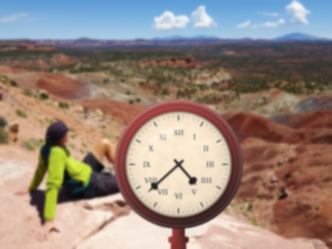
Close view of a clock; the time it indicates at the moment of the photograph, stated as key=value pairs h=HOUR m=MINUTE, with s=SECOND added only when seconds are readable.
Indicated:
h=4 m=38
